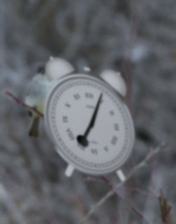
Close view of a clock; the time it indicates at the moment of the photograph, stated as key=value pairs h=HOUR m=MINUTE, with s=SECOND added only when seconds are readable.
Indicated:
h=7 m=4
